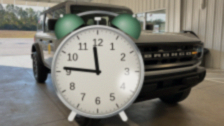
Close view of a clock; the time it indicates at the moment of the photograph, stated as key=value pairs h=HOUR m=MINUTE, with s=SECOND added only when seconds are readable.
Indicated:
h=11 m=46
